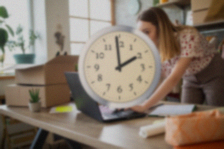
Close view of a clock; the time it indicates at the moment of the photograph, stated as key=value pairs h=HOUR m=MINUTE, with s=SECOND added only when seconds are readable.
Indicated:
h=1 m=59
